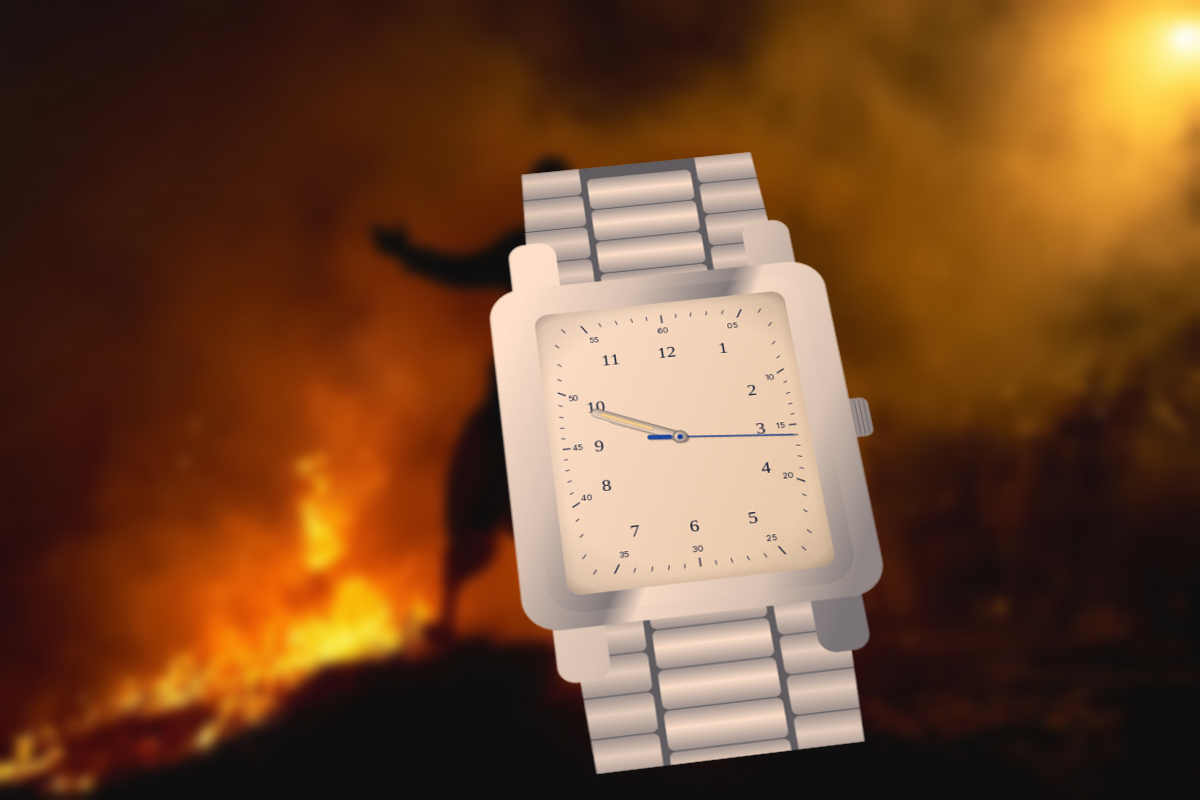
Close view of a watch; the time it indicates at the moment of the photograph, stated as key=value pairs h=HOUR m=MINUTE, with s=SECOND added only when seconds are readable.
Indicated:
h=9 m=49 s=16
